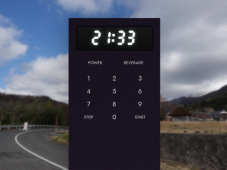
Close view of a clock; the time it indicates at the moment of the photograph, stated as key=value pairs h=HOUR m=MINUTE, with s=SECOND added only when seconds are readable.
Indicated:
h=21 m=33
